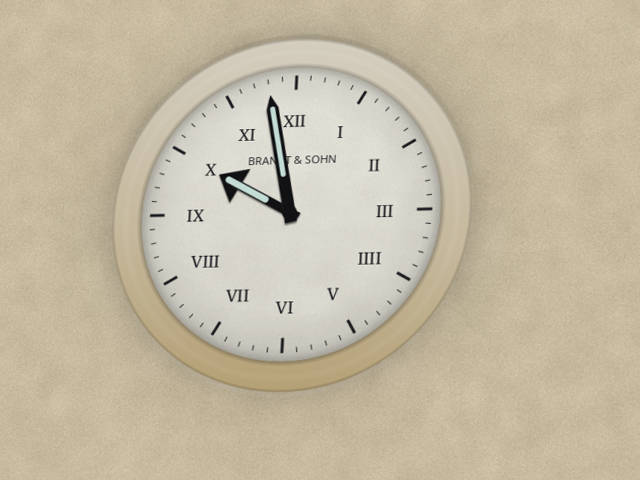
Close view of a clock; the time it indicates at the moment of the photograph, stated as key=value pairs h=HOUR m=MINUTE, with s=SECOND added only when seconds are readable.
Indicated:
h=9 m=58
